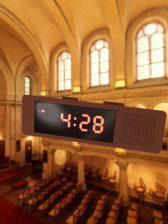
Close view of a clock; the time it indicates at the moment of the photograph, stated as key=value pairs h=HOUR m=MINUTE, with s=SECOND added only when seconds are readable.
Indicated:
h=4 m=28
